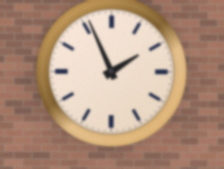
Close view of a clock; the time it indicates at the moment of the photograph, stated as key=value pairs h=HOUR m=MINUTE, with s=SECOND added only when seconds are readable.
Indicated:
h=1 m=56
